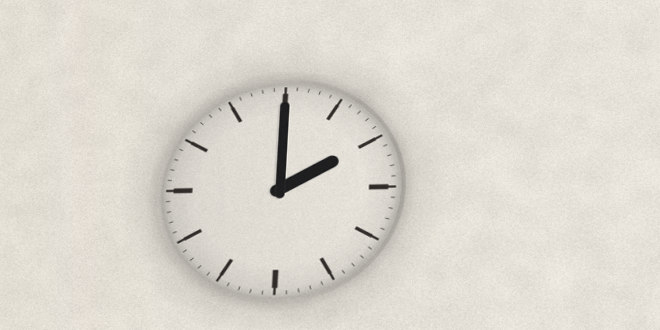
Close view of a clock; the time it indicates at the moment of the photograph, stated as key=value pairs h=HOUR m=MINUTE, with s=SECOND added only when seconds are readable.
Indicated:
h=2 m=0
